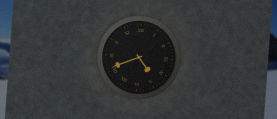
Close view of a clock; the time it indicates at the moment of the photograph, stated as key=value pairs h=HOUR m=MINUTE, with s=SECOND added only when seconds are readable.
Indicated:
h=4 m=41
